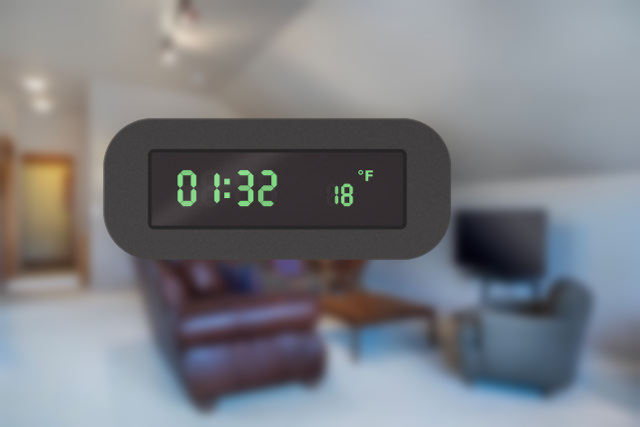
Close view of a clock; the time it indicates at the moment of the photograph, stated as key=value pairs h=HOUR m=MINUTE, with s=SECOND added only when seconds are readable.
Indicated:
h=1 m=32
